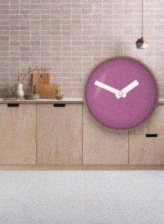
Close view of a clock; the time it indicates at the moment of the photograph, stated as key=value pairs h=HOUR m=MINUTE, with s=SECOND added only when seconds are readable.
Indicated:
h=1 m=49
